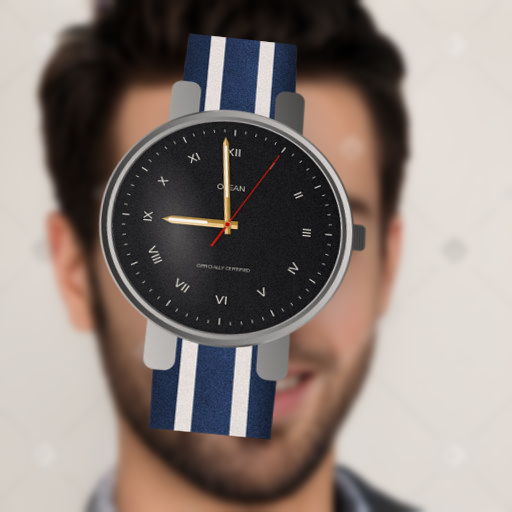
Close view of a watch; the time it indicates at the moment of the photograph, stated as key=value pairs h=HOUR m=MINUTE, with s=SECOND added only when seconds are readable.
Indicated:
h=8 m=59 s=5
